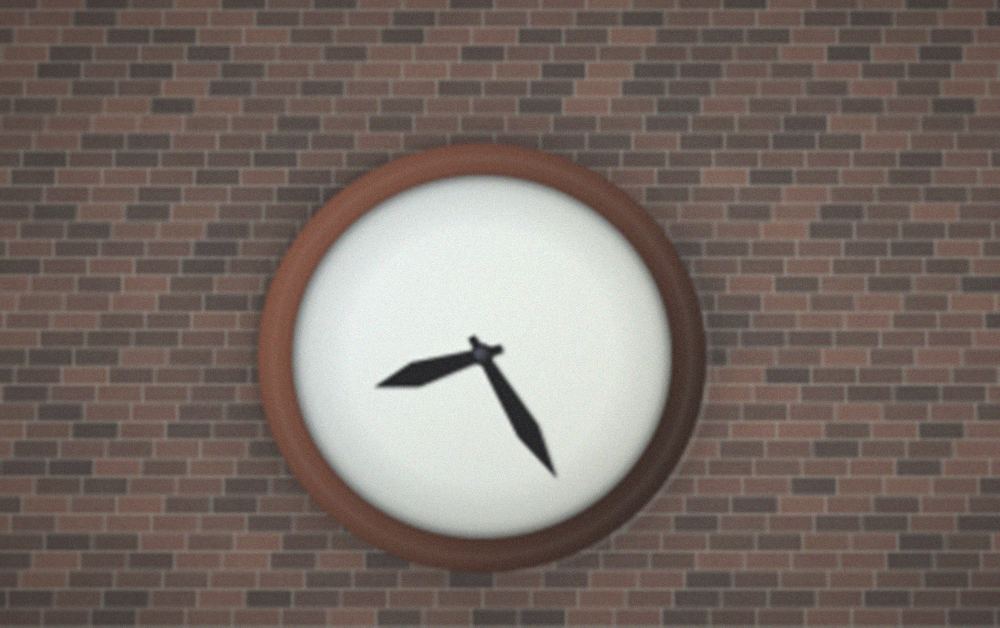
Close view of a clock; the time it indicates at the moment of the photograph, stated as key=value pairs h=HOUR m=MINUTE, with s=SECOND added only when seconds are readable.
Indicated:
h=8 m=25
